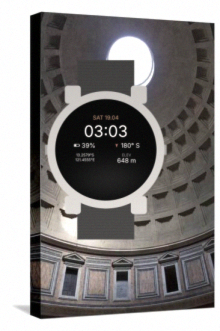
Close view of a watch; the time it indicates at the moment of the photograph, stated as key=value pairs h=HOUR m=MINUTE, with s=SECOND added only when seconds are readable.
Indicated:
h=3 m=3
